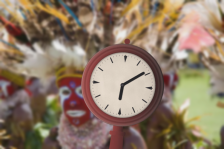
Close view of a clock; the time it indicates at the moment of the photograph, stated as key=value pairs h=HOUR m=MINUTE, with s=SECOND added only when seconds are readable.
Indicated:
h=6 m=9
